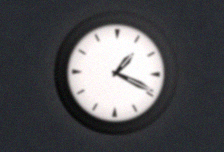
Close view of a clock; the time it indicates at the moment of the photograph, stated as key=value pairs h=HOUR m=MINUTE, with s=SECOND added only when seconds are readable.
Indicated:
h=1 m=19
